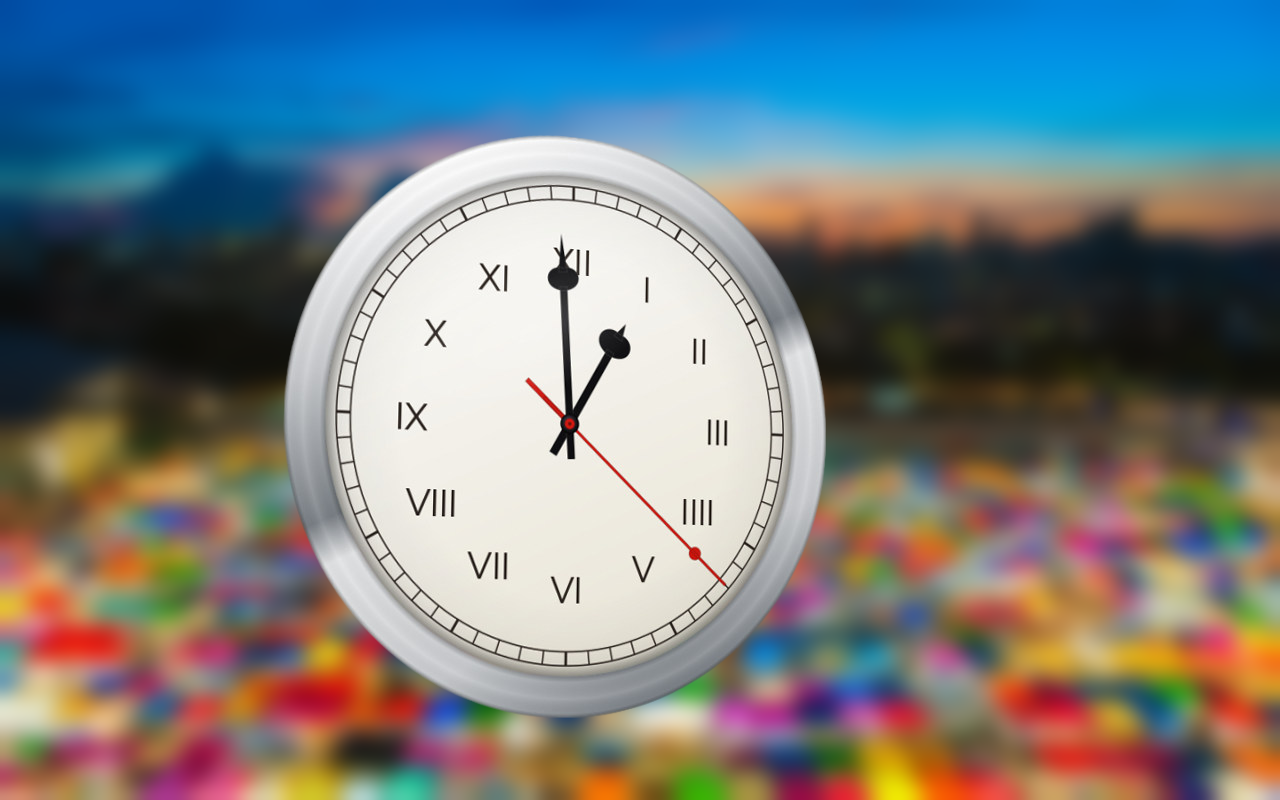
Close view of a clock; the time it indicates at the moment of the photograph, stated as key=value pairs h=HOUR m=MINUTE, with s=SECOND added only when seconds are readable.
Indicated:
h=12 m=59 s=22
